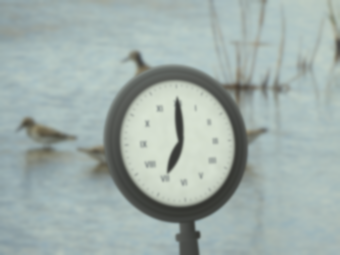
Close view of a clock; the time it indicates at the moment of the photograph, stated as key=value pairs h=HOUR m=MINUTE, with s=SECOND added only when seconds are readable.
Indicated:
h=7 m=0
